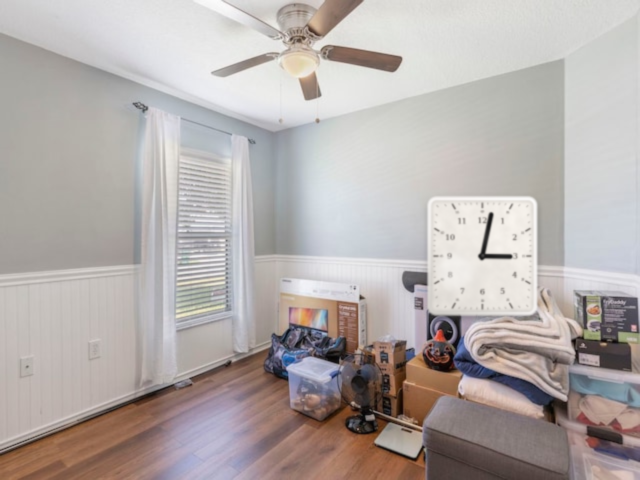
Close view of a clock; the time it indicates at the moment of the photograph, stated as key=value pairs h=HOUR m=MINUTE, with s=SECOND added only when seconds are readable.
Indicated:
h=3 m=2
